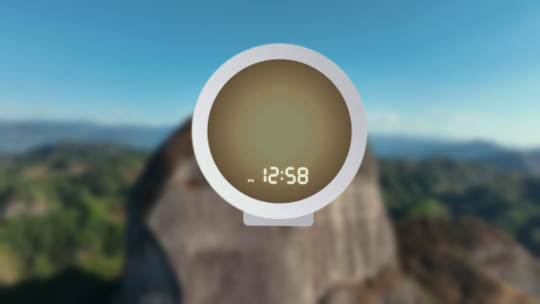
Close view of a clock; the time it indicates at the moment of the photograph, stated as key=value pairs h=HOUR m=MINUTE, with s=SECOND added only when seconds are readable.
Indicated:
h=12 m=58
